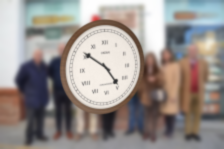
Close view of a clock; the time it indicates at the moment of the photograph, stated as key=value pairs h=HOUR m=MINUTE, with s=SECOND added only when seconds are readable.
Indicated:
h=4 m=51
